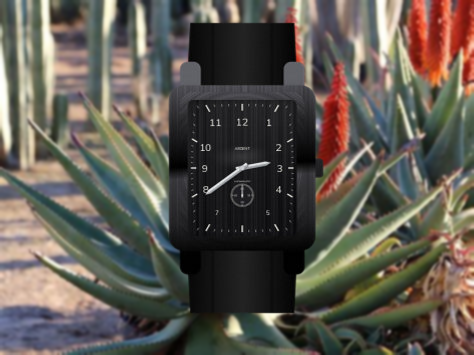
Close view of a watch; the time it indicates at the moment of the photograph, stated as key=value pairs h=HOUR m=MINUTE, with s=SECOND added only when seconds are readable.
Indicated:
h=2 m=39
